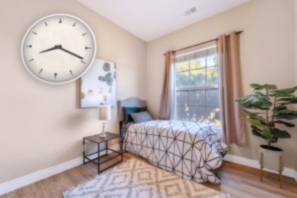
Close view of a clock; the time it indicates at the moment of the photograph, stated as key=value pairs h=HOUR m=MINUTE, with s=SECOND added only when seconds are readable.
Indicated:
h=8 m=19
